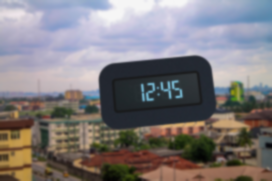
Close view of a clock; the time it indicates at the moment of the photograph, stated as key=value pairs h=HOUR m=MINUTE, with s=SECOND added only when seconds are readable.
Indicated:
h=12 m=45
